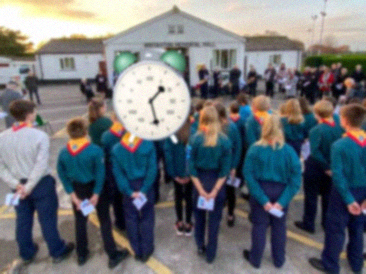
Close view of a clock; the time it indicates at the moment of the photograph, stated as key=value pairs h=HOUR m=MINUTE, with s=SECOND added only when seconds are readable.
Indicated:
h=1 m=28
